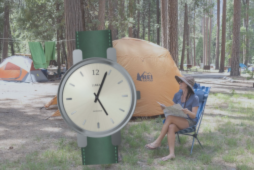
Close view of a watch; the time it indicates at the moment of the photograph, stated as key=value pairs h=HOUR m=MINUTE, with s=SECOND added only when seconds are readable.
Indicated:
h=5 m=4
